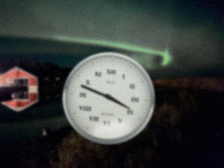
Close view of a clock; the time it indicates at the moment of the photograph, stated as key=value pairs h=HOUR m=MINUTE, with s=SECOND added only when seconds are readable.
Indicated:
h=3 m=48
